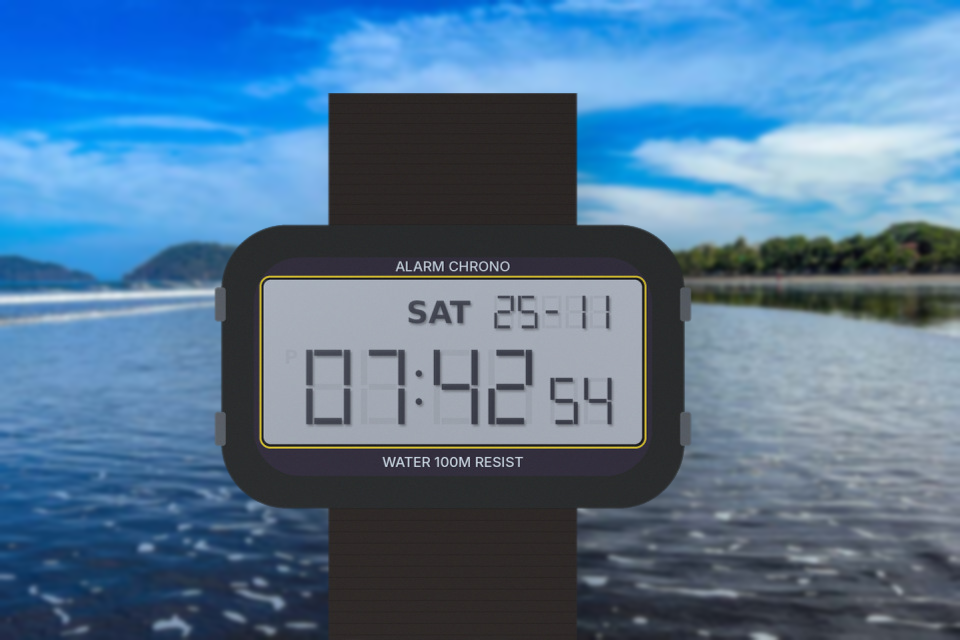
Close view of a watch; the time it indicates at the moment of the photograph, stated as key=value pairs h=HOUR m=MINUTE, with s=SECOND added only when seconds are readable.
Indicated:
h=7 m=42 s=54
